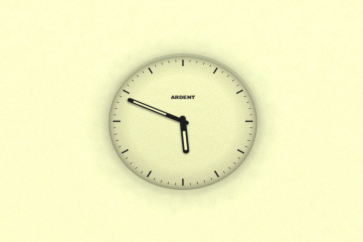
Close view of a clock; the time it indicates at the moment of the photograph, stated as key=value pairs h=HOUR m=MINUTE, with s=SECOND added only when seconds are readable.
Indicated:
h=5 m=49
